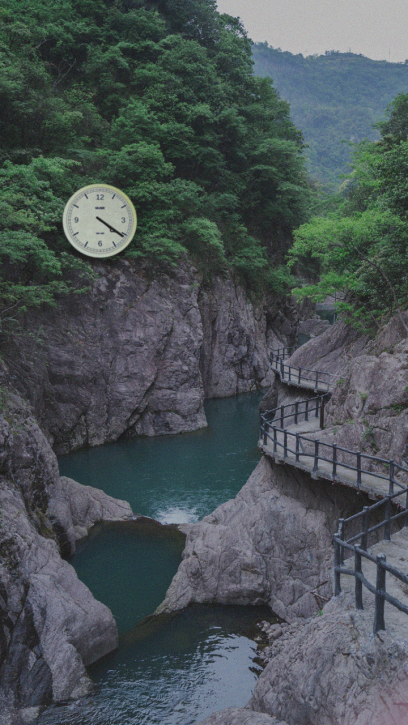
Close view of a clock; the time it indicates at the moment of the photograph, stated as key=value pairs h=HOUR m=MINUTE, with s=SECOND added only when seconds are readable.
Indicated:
h=4 m=21
